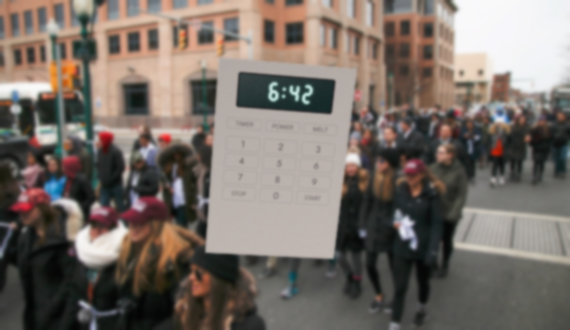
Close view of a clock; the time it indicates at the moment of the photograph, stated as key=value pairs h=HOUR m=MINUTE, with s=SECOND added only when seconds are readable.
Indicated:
h=6 m=42
